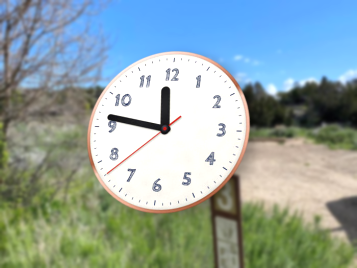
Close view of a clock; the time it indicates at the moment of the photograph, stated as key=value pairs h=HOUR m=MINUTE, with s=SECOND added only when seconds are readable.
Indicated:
h=11 m=46 s=38
